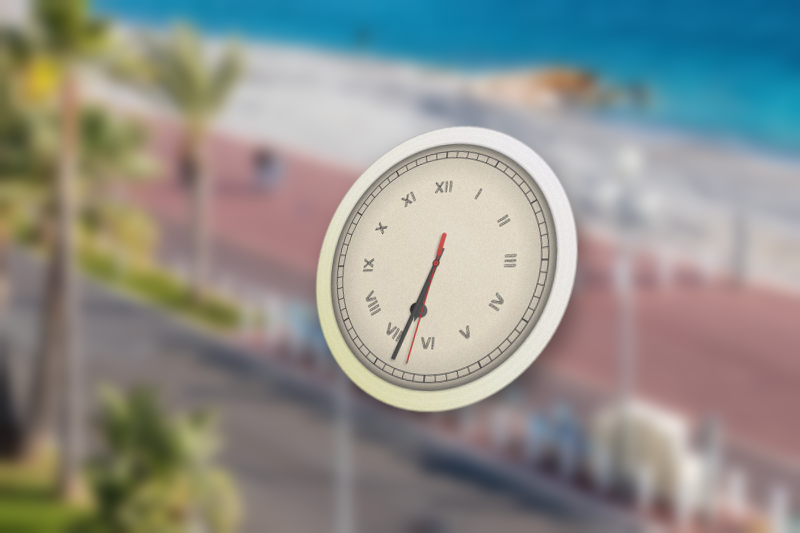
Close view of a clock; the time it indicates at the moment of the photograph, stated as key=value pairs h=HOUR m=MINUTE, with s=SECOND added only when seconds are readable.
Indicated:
h=6 m=33 s=32
